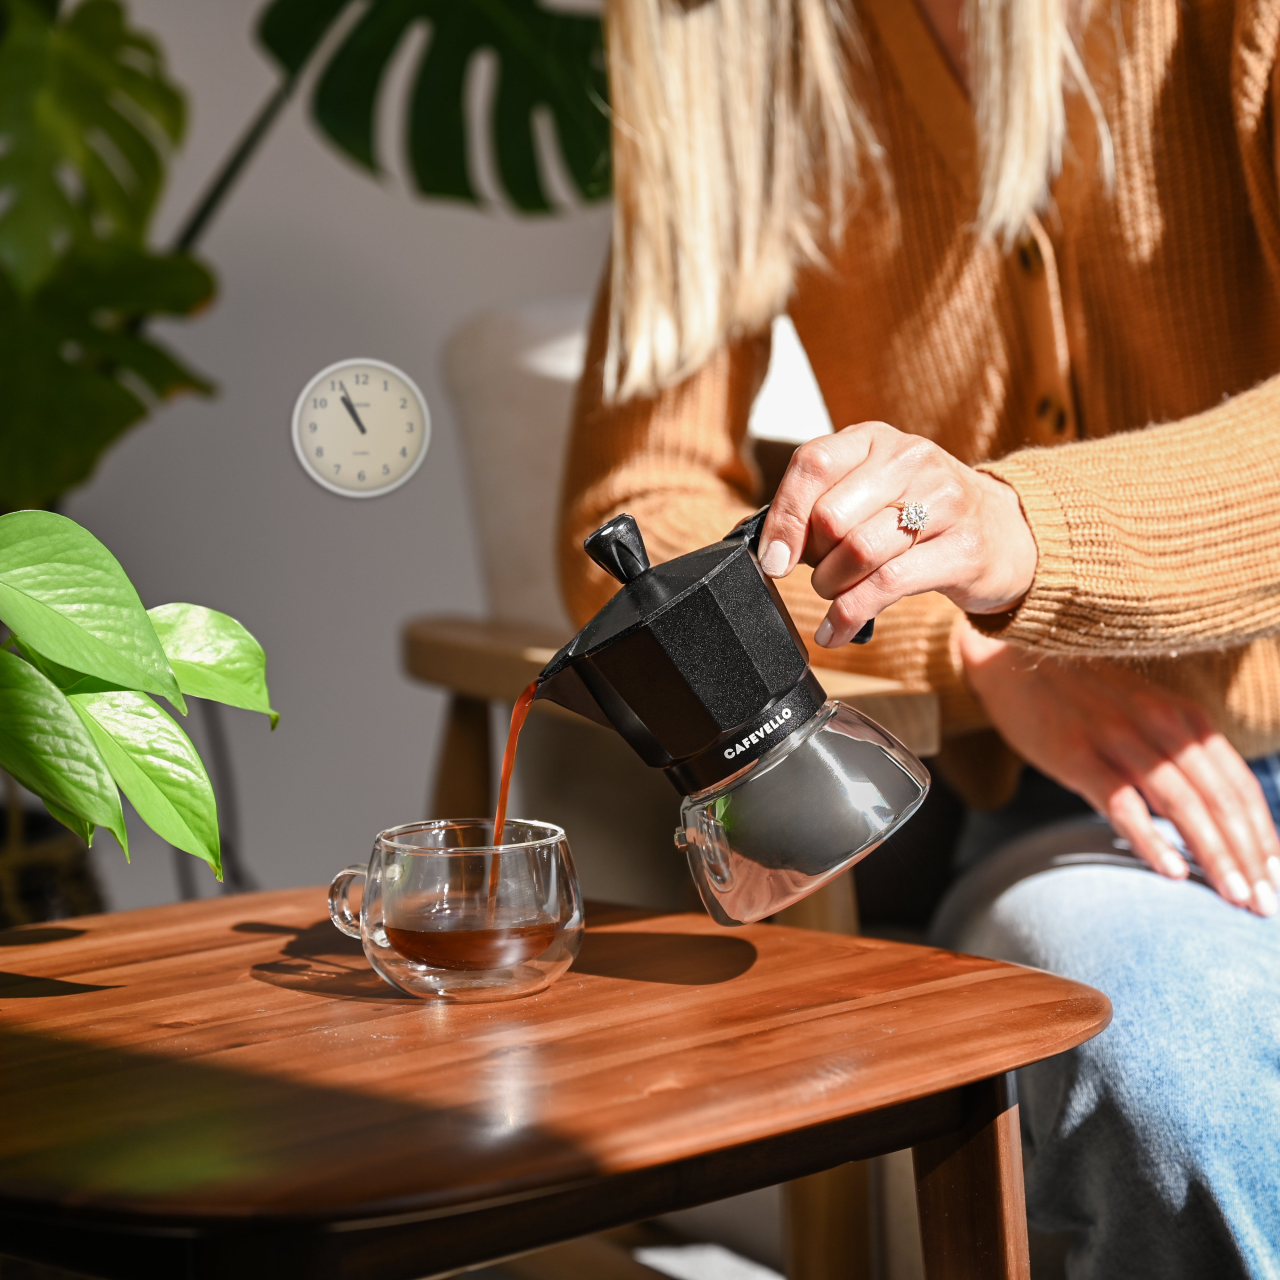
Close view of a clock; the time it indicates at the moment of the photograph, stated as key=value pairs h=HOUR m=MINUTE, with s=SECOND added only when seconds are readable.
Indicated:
h=10 m=56
